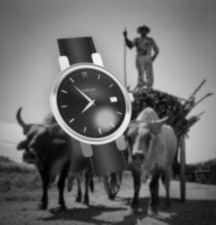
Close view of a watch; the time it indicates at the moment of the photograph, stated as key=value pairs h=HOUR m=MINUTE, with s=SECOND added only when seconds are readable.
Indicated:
h=7 m=54
